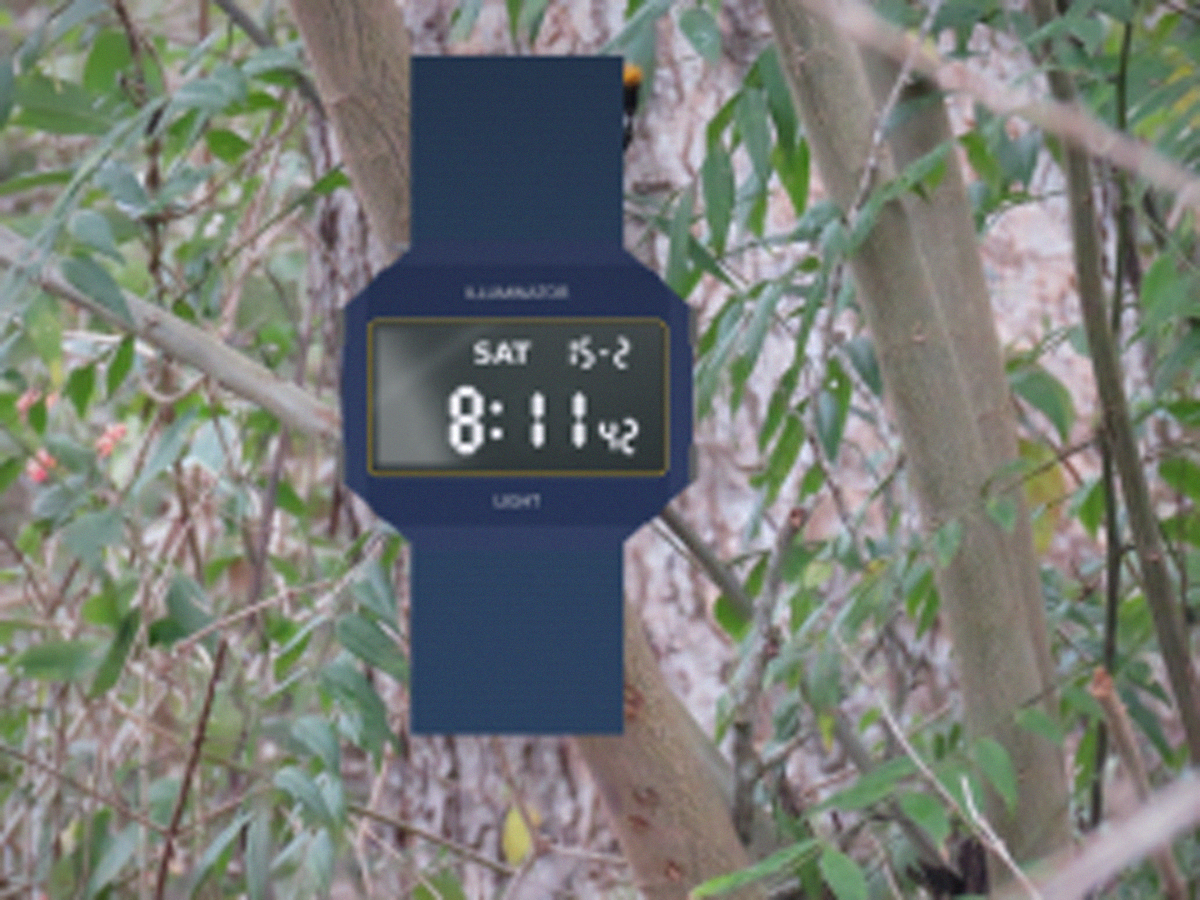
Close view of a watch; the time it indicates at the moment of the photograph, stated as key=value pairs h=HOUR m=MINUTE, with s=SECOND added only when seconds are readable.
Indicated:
h=8 m=11 s=42
